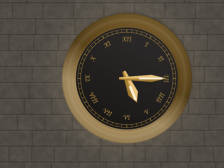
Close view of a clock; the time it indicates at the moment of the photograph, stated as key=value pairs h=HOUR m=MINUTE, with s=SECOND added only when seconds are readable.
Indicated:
h=5 m=15
